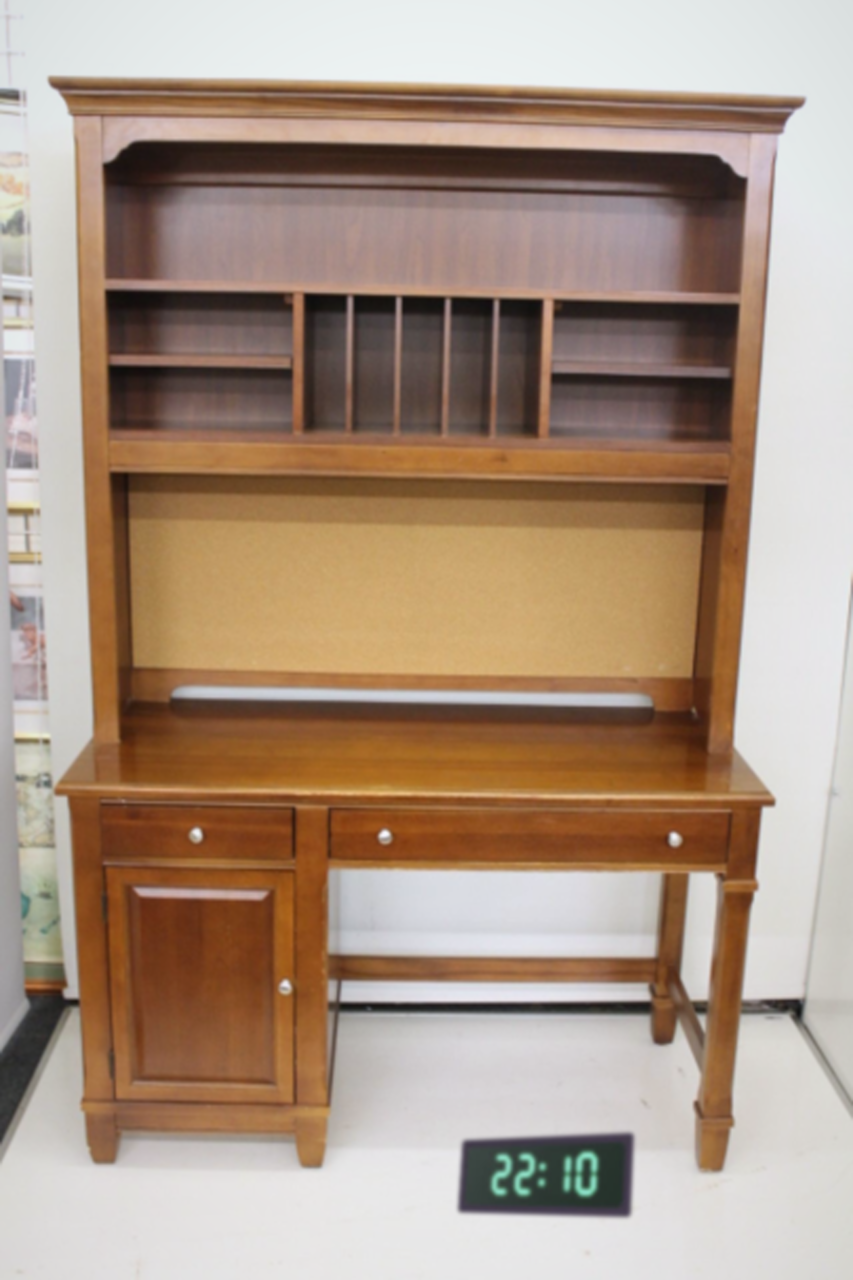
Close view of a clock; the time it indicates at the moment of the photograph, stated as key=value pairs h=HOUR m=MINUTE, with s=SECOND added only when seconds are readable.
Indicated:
h=22 m=10
